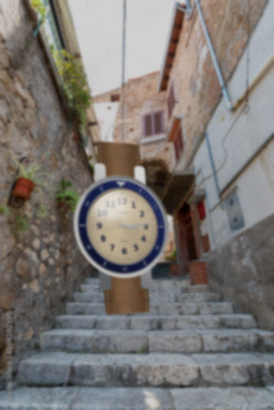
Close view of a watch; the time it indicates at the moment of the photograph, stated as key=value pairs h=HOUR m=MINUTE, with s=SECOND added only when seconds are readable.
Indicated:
h=3 m=14
